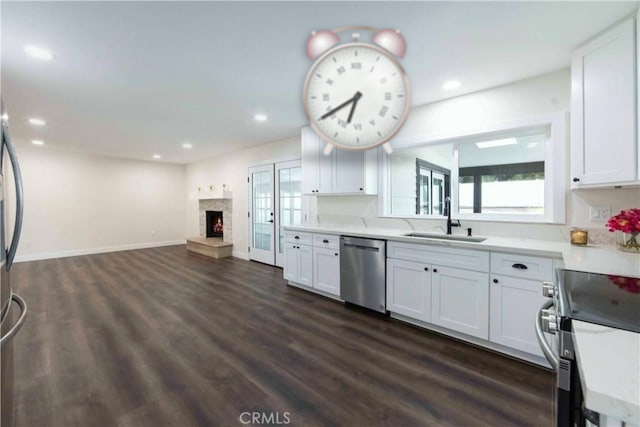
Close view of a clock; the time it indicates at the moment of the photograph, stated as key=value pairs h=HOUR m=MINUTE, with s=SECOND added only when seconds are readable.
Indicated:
h=6 m=40
